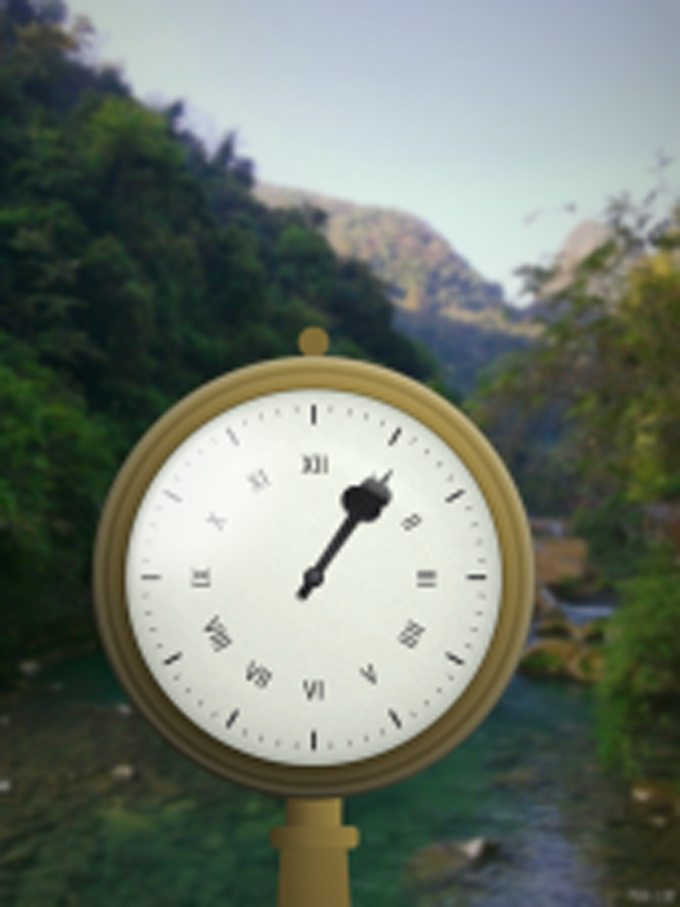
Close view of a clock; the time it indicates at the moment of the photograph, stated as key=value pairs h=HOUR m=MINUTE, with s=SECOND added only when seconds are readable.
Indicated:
h=1 m=6
